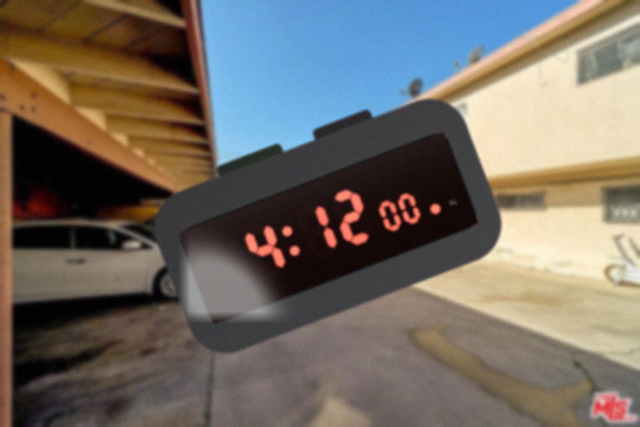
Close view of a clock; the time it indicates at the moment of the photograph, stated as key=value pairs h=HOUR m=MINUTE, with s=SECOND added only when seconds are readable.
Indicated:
h=4 m=12 s=0
